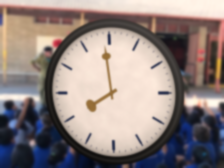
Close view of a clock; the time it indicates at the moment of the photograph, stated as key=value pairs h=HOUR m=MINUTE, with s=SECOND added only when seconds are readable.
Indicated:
h=7 m=59
